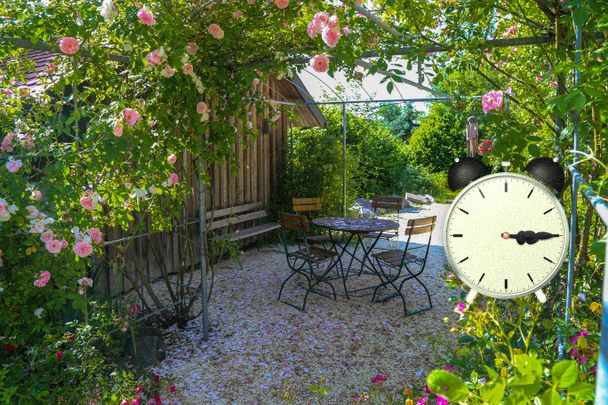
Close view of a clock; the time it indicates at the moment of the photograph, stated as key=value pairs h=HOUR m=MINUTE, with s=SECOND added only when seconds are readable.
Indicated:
h=3 m=15
